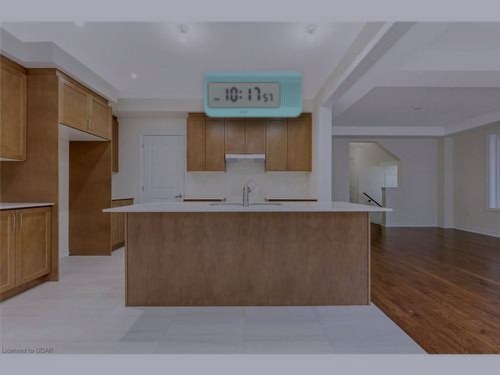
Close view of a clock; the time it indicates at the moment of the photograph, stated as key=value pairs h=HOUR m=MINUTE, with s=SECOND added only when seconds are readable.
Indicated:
h=10 m=17
